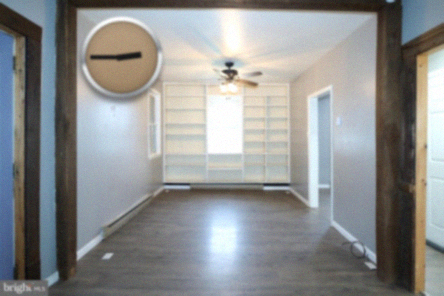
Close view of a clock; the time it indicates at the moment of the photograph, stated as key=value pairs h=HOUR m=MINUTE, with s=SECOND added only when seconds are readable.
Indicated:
h=2 m=45
